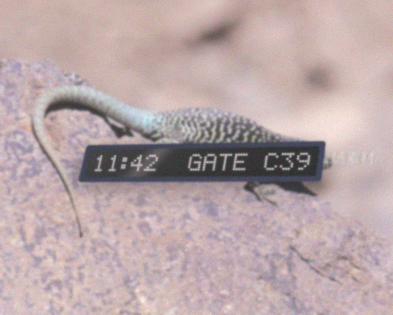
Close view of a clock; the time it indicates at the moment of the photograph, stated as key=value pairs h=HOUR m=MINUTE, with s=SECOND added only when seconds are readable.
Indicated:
h=11 m=42
